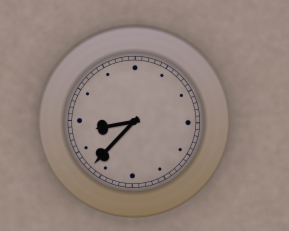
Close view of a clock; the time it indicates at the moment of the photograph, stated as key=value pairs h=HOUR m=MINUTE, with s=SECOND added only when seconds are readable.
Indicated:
h=8 m=37
